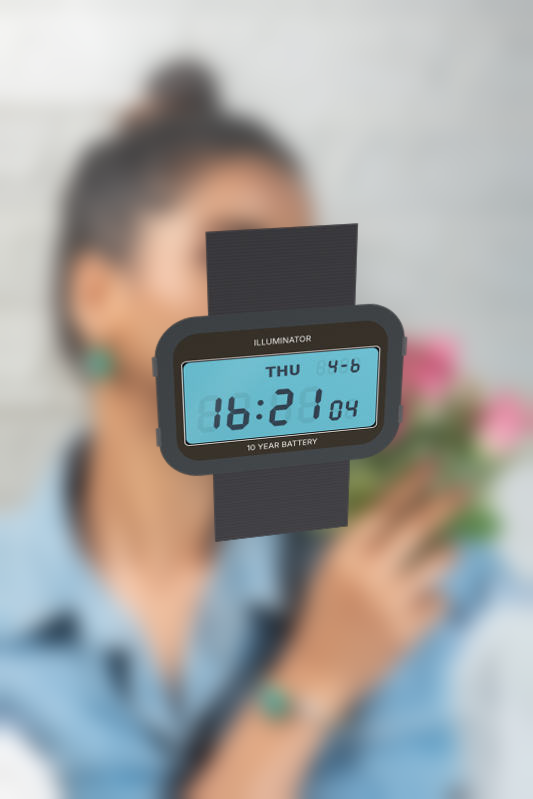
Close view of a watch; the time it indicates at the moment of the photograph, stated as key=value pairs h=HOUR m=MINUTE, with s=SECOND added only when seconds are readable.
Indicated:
h=16 m=21 s=4
